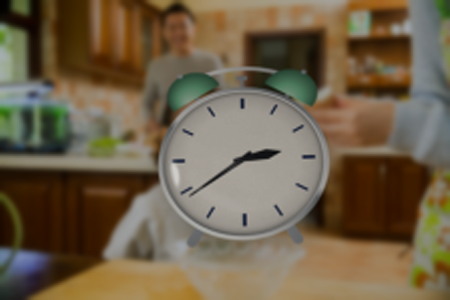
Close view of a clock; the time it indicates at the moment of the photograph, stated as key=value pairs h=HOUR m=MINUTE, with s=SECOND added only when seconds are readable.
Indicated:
h=2 m=39
